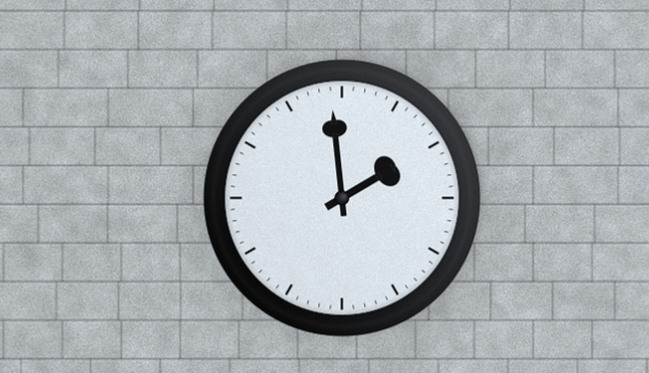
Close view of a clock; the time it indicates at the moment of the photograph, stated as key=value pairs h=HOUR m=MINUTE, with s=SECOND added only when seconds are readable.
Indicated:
h=1 m=59
